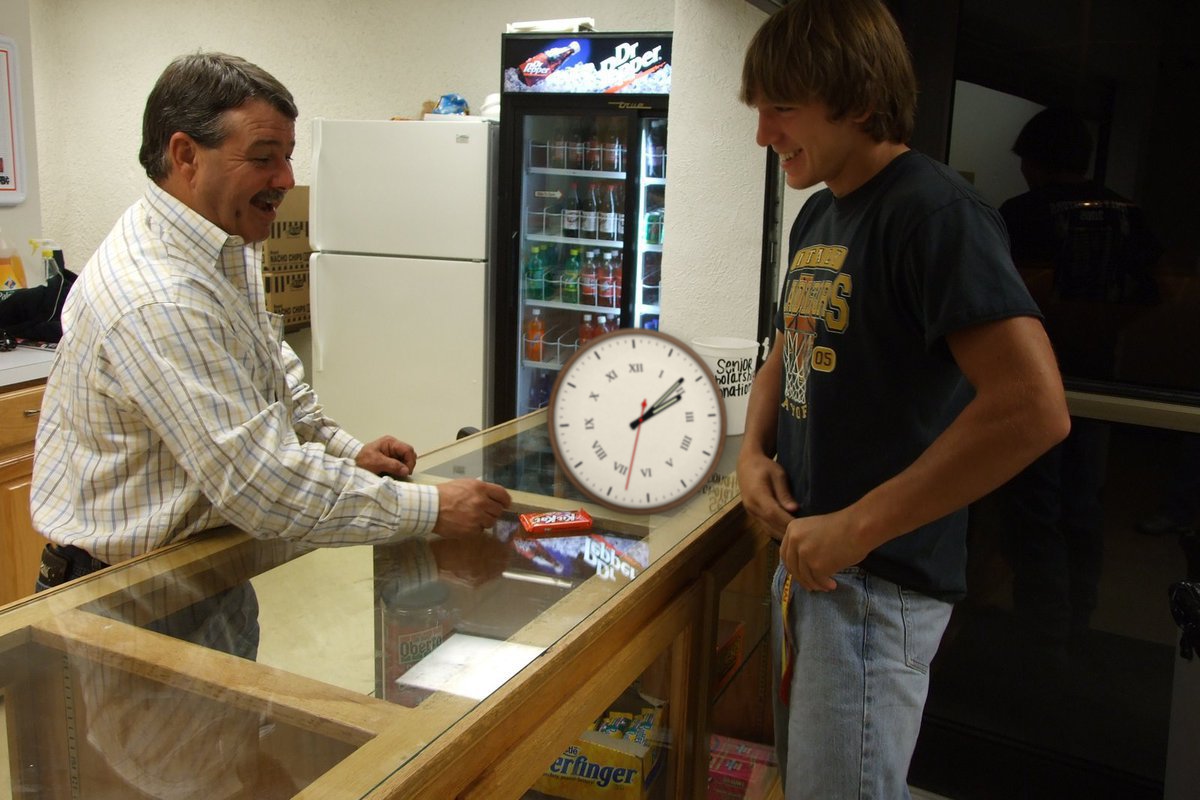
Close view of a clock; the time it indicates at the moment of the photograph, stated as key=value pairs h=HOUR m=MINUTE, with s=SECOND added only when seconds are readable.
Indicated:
h=2 m=8 s=33
